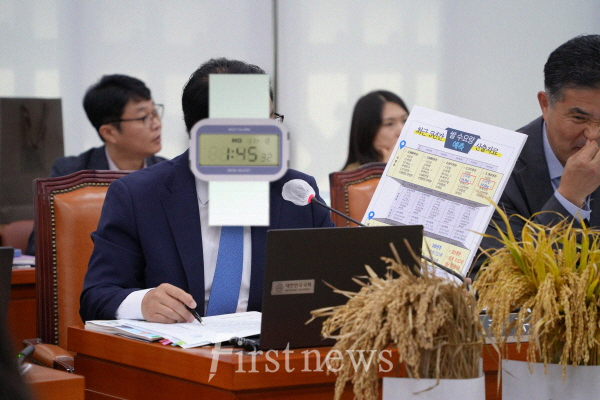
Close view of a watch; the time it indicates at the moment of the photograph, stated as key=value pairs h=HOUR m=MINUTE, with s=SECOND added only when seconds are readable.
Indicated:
h=1 m=45
